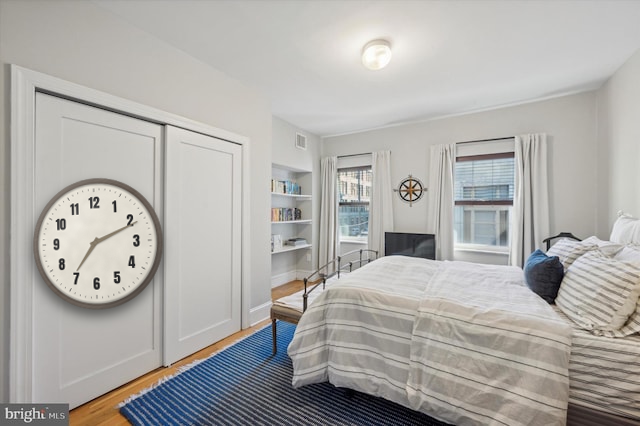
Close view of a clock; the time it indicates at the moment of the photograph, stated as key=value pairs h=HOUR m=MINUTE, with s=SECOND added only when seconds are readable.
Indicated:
h=7 m=11
